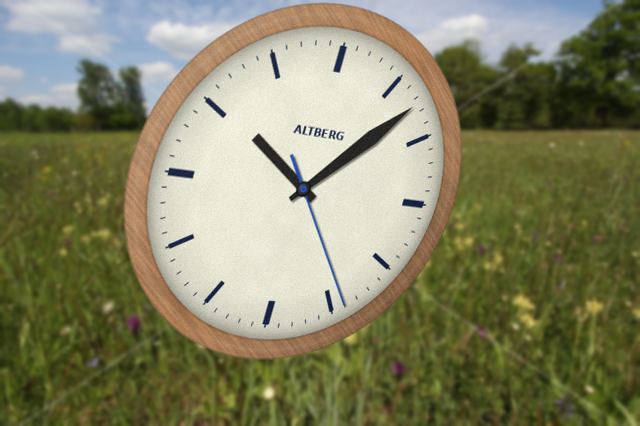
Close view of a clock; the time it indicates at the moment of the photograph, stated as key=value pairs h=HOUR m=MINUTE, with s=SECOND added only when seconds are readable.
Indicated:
h=10 m=7 s=24
